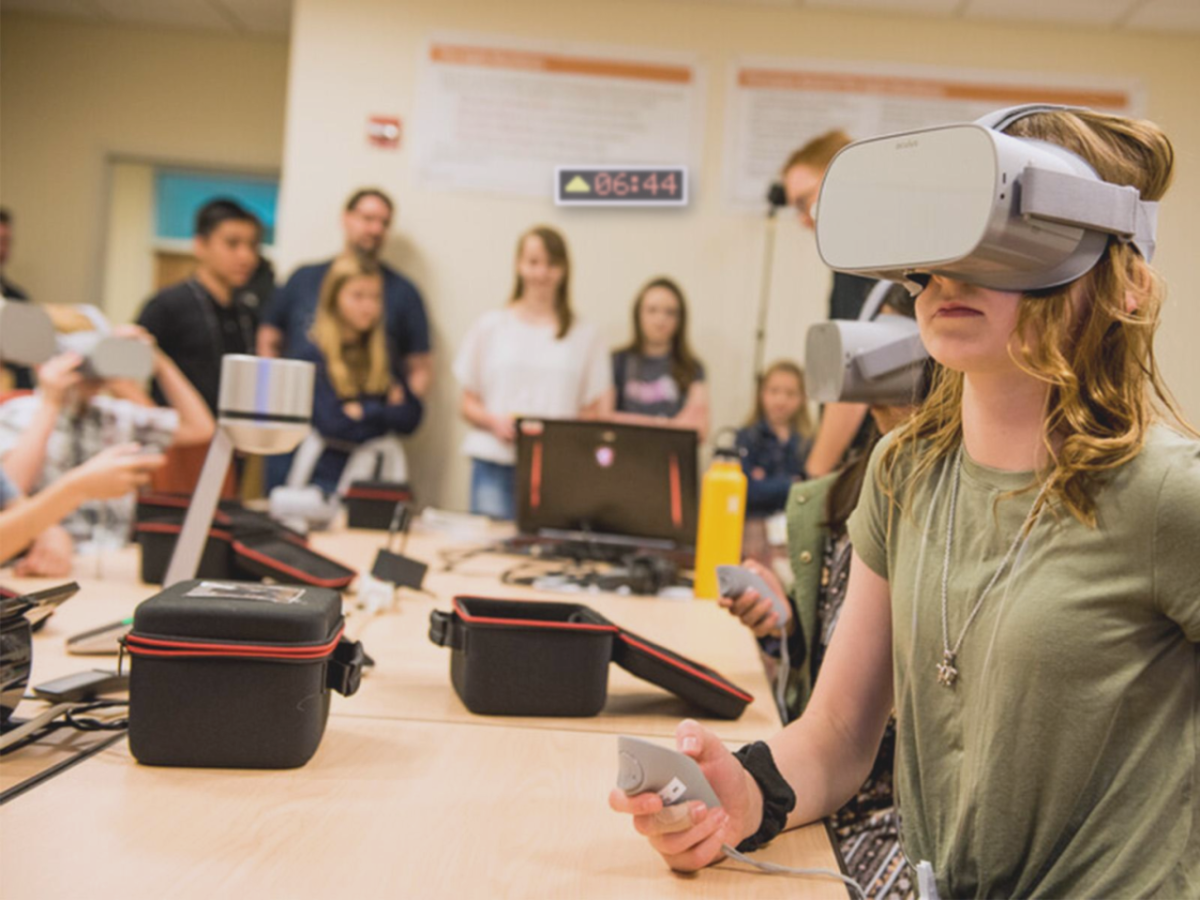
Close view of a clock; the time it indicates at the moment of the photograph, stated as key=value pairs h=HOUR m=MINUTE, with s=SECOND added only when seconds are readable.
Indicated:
h=6 m=44
